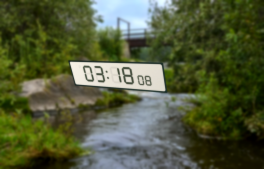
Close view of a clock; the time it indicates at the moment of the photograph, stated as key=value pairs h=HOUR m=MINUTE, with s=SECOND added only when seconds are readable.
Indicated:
h=3 m=18 s=8
